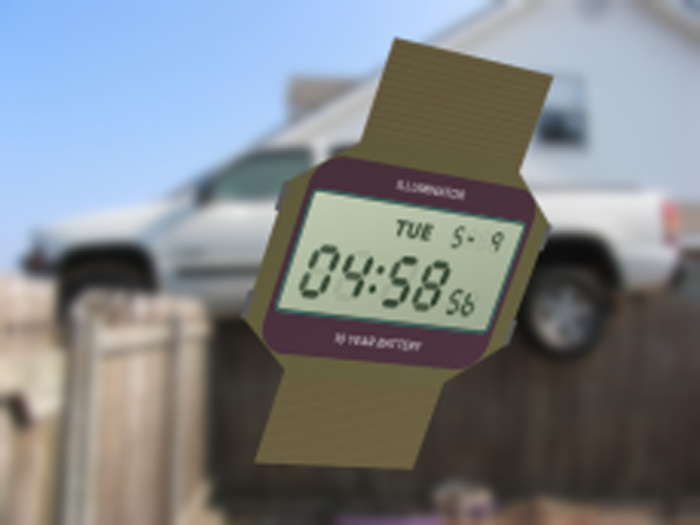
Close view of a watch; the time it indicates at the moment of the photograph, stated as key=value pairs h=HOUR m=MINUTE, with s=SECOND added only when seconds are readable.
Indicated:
h=4 m=58 s=56
